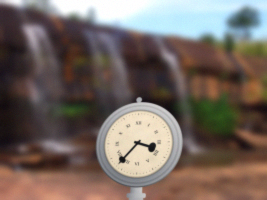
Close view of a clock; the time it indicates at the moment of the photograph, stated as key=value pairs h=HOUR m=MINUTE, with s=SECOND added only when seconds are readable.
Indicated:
h=3 m=37
